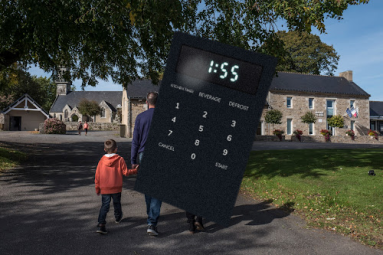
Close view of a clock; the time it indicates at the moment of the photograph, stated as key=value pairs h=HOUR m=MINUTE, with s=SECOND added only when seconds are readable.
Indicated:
h=1 m=55
